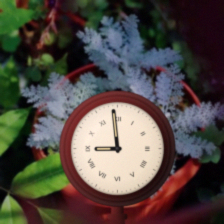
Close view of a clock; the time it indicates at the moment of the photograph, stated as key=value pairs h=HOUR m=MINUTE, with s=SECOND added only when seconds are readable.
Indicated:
h=8 m=59
